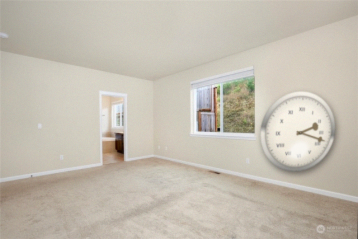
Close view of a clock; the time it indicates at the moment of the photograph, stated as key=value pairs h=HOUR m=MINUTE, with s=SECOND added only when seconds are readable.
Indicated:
h=2 m=18
